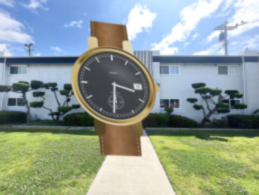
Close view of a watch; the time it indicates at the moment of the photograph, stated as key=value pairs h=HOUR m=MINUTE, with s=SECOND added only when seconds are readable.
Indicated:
h=3 m=31
